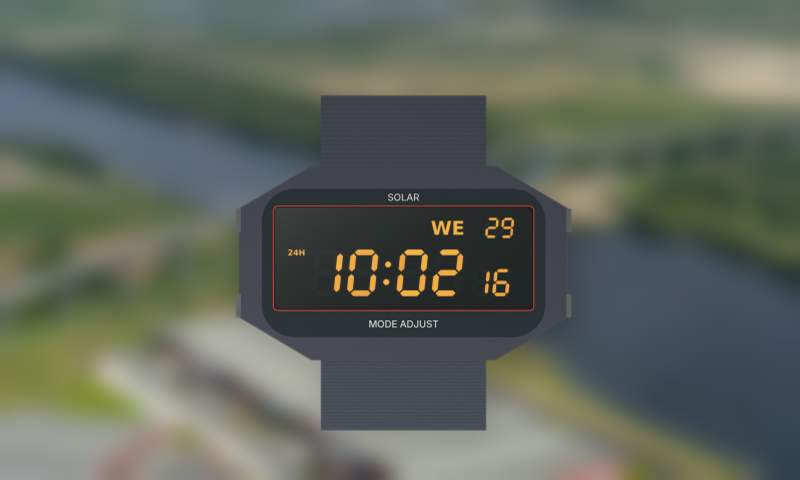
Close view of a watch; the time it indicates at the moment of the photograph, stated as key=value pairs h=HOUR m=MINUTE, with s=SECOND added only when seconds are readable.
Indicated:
h=10 m=2 s=16
